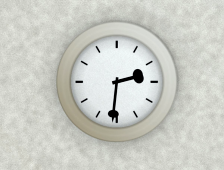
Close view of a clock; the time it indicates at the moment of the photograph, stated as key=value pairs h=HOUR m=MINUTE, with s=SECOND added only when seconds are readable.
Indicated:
h=2 m=31
